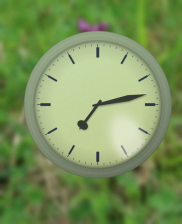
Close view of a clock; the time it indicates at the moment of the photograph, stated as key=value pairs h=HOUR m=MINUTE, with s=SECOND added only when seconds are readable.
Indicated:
h=7 m=13
